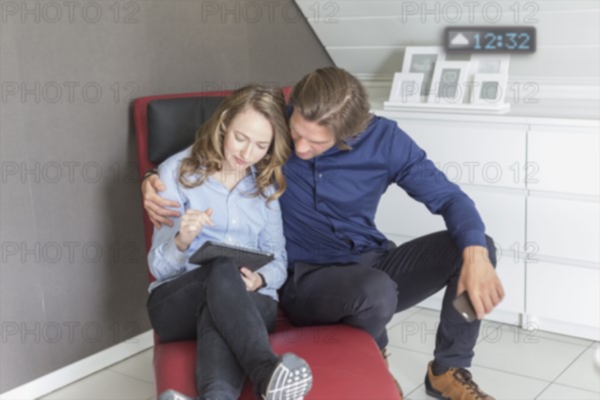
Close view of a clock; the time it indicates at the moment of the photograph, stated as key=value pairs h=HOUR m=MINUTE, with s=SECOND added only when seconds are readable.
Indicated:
h=12 m=32
